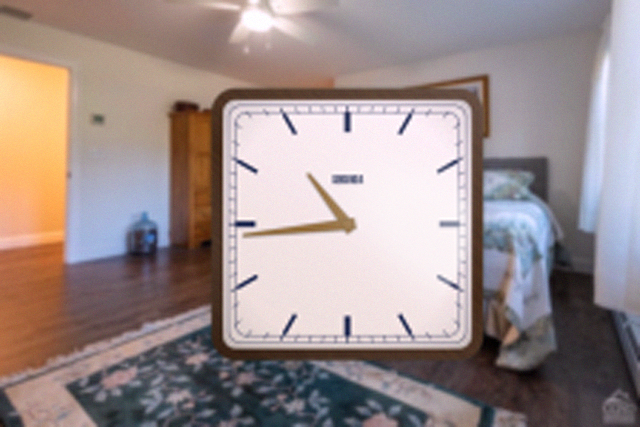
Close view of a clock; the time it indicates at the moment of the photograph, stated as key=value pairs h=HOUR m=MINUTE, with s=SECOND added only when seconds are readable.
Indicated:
h=10 m=44
